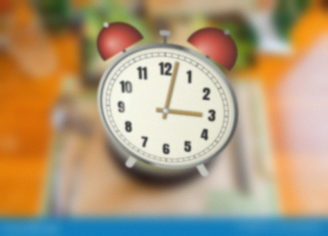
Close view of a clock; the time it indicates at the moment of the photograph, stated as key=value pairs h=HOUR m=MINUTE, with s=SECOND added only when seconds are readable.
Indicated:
h=3 m=2
